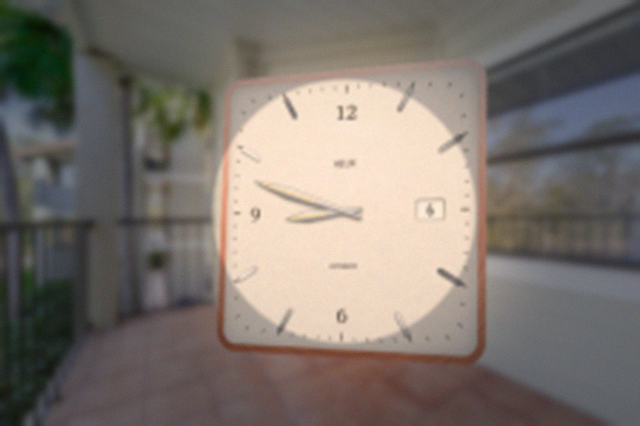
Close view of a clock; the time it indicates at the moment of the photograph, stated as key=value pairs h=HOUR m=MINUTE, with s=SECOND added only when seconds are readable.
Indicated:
h=8 m=48
